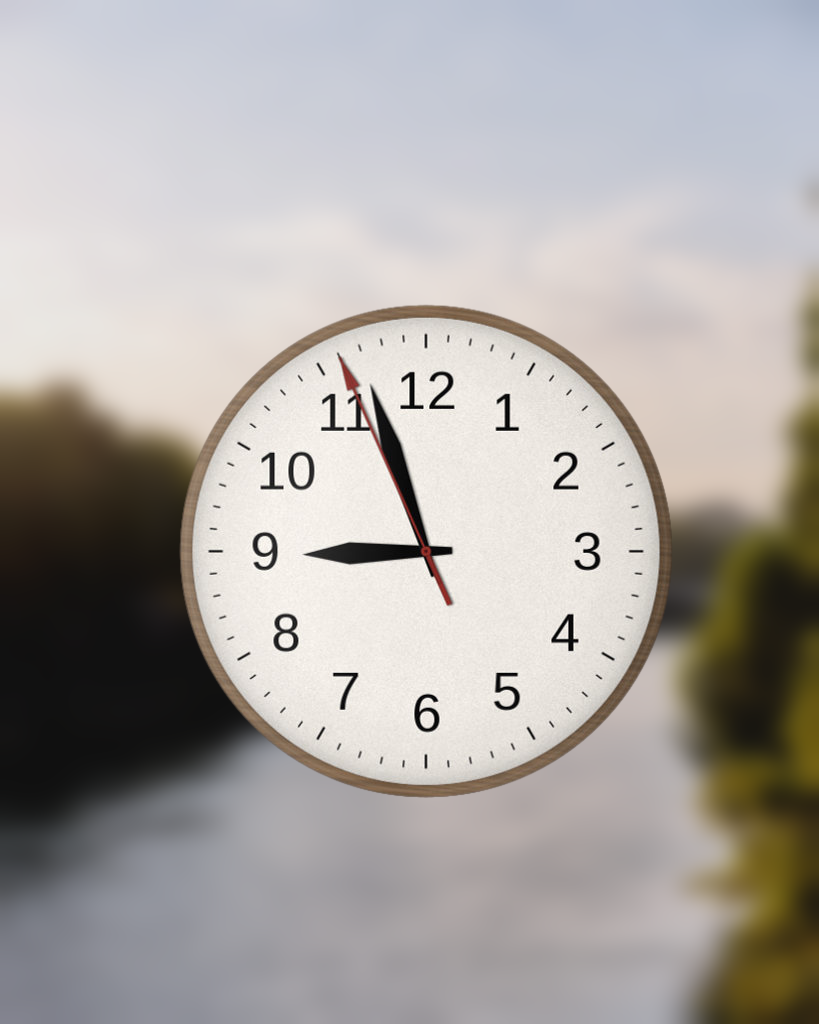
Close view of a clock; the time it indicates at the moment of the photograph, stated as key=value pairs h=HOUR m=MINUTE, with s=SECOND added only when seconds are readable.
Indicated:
h=8 m=56 s=56
